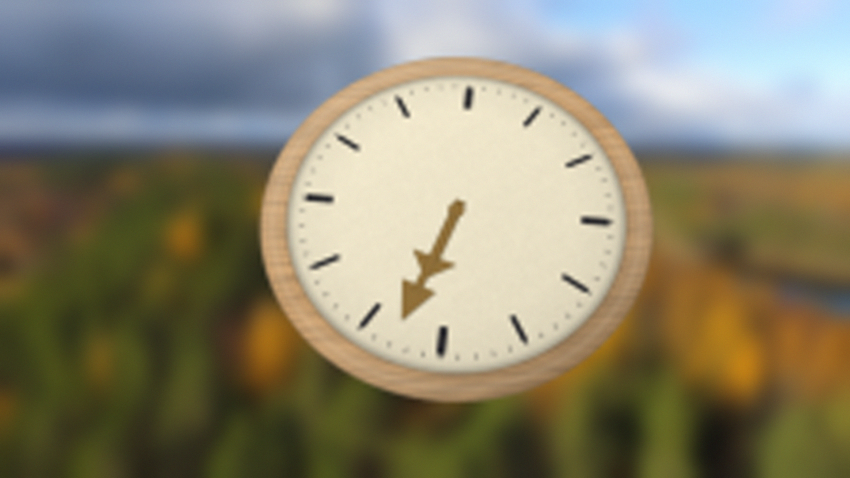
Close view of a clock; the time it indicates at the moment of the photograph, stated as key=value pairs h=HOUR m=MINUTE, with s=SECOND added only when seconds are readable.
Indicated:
h=6 m=33
